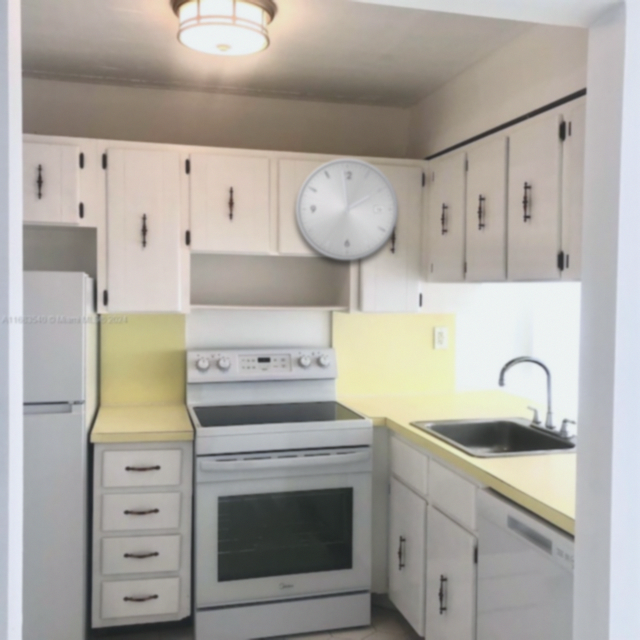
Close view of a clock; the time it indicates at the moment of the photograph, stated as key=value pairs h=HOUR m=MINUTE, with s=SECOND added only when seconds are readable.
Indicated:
h=1 m=59
